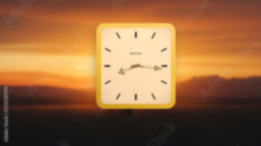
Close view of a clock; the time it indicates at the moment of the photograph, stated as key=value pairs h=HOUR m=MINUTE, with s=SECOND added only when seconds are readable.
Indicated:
h=8 m=16
